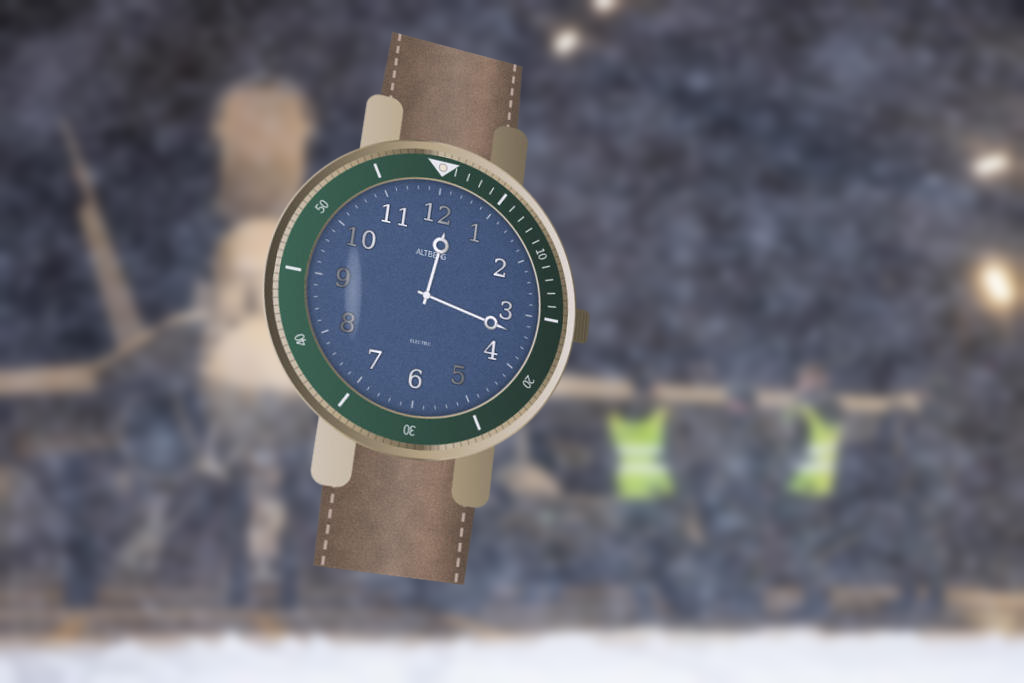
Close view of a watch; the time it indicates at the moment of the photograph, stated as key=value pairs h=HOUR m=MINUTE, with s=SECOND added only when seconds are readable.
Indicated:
h=12 m=17
